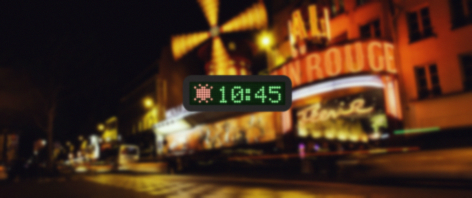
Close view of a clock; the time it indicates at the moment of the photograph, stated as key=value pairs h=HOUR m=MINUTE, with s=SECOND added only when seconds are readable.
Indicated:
h=10 m=45
